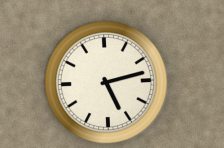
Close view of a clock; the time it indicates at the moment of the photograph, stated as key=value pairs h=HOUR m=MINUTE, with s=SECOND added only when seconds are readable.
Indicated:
h=5 m=13
